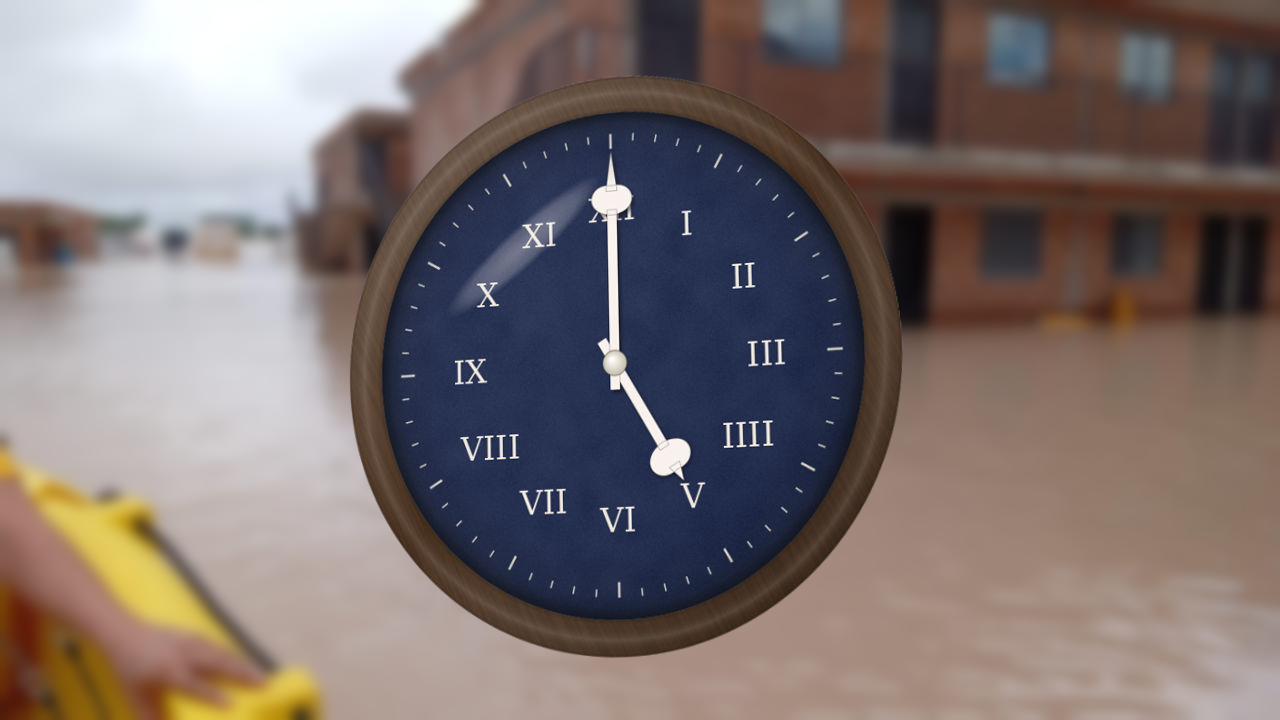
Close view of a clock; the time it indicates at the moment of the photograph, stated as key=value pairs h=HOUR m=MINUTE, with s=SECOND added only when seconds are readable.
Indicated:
h=5 m=0
